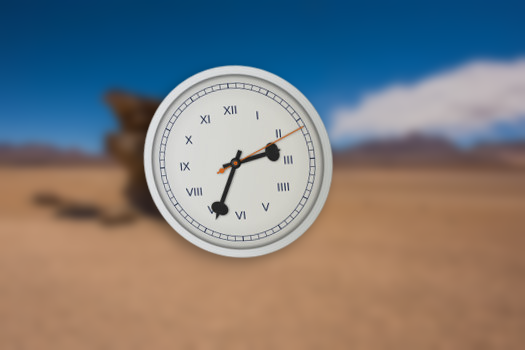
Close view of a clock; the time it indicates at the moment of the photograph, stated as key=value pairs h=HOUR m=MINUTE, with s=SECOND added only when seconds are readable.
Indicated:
h=2 m=34 s=11
